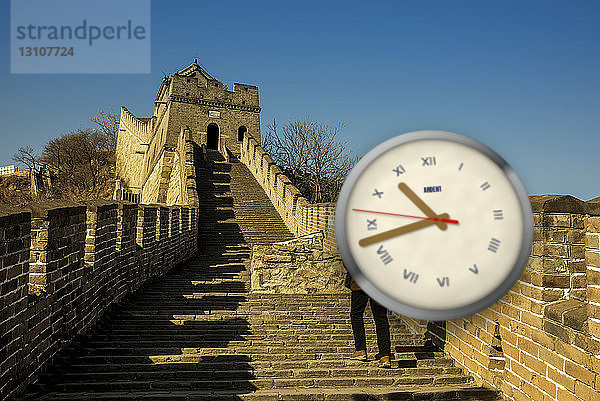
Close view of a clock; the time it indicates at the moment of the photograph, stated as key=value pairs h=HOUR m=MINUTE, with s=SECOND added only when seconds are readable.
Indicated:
h=10 m=42 s=47
